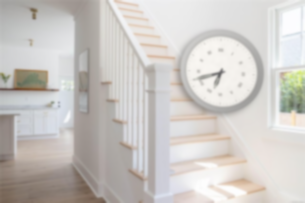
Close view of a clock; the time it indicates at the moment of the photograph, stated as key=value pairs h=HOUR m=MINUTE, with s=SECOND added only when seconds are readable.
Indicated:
h=6 m=42
